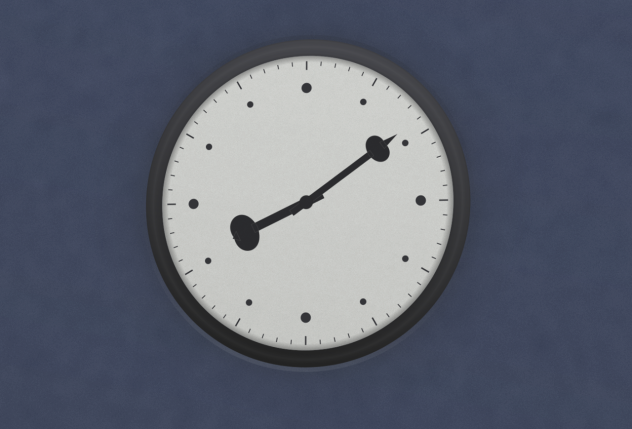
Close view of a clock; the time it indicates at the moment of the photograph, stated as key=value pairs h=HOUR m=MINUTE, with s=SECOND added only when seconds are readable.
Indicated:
h=8 m=9
